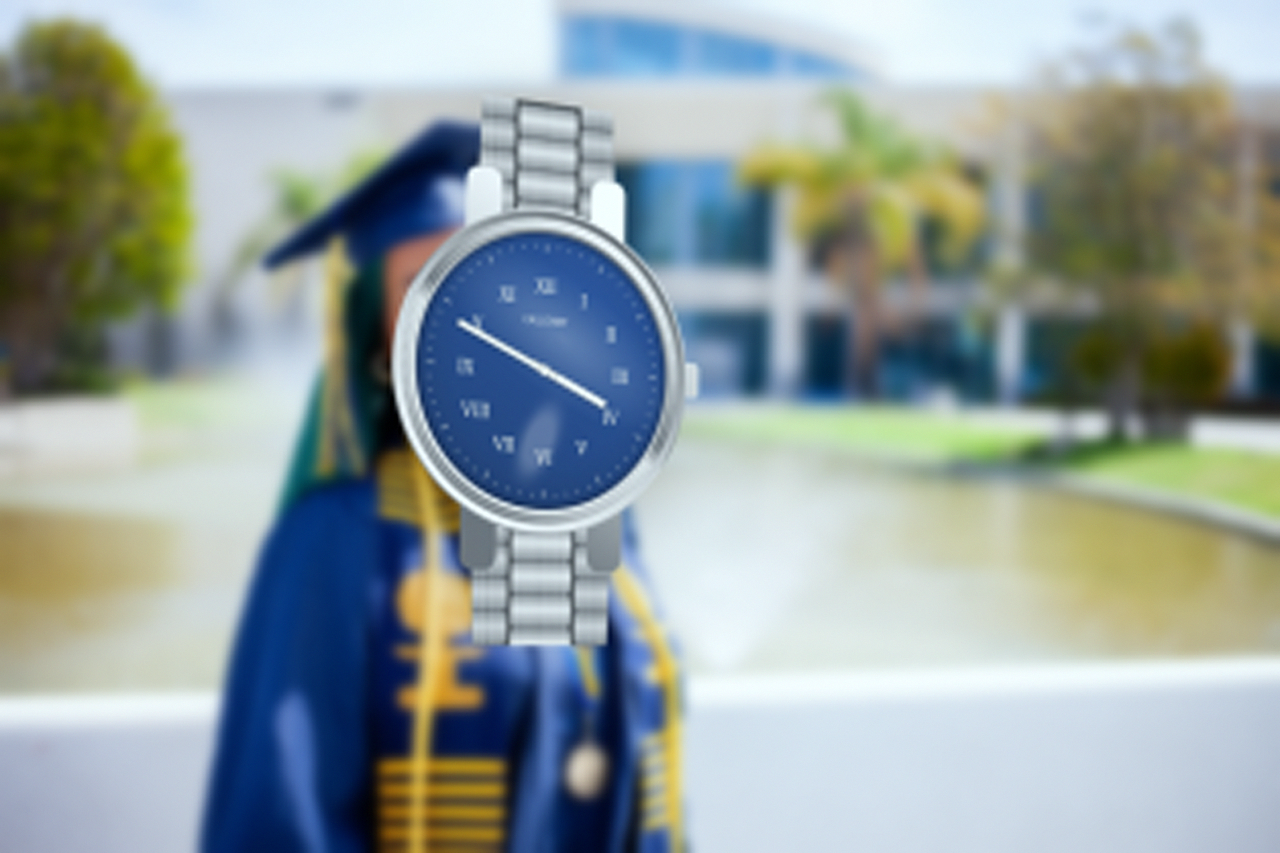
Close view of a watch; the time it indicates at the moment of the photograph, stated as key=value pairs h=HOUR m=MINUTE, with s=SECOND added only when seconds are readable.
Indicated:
h=3 m=49
